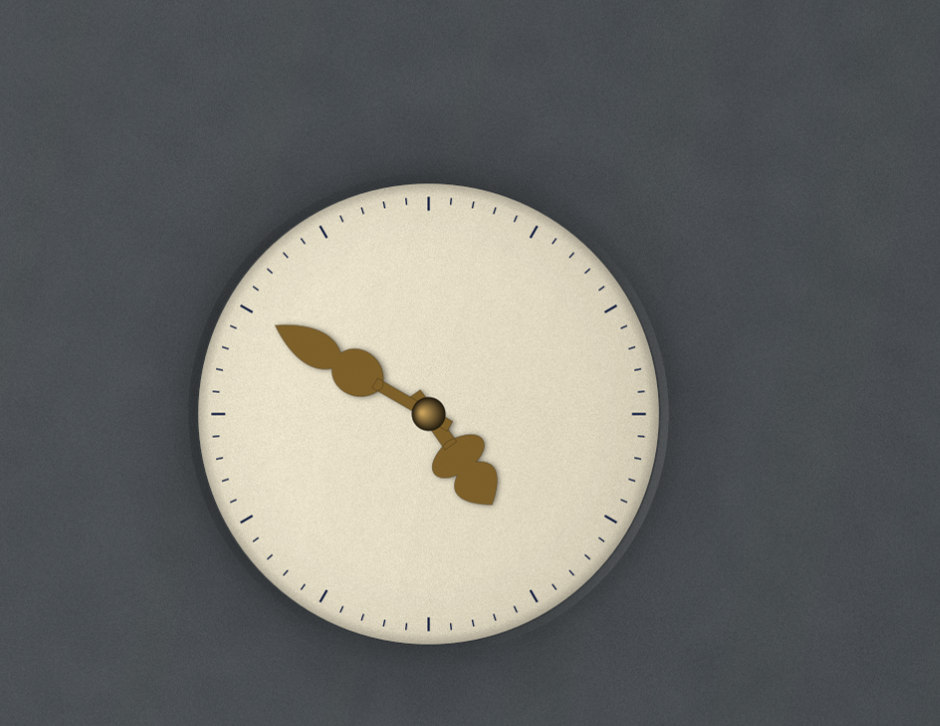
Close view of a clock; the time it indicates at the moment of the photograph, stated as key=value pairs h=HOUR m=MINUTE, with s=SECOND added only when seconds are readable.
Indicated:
h=4 m=50
